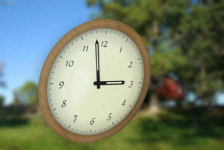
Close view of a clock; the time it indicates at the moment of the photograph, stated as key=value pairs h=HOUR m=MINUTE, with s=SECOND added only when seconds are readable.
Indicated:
h=2 m=58
